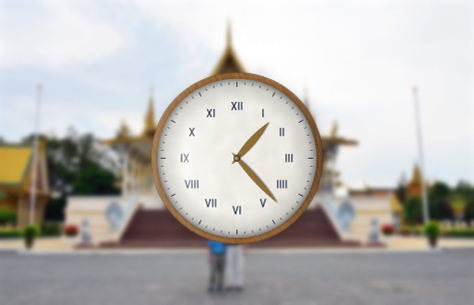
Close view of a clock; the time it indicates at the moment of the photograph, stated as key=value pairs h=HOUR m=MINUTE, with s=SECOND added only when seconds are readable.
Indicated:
h=1 m=23
